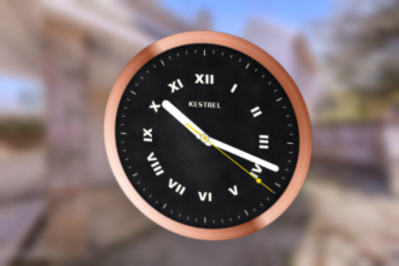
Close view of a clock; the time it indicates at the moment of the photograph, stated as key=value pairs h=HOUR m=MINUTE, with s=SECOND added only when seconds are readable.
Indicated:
h=10 m=18 s=21
